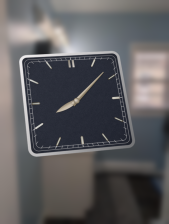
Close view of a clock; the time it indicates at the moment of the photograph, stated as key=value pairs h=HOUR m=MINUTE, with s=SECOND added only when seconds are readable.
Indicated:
h=8 m=8
